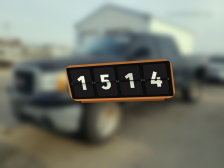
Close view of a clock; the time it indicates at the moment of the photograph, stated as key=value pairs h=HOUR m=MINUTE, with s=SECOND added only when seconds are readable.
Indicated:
h=15 m=14
